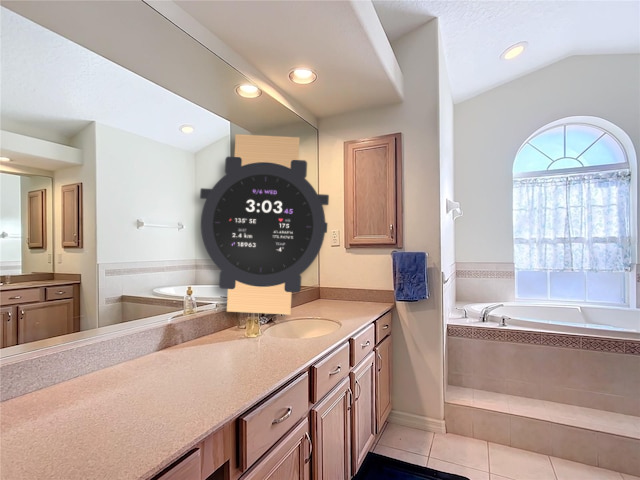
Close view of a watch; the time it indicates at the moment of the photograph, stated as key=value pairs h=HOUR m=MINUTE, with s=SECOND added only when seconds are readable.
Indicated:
h=3 m=3
